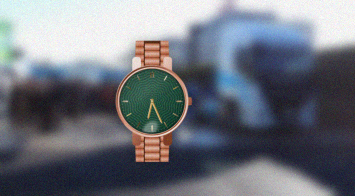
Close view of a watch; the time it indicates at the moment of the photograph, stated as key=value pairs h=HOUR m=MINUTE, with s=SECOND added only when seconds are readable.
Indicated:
h=6 m=26
